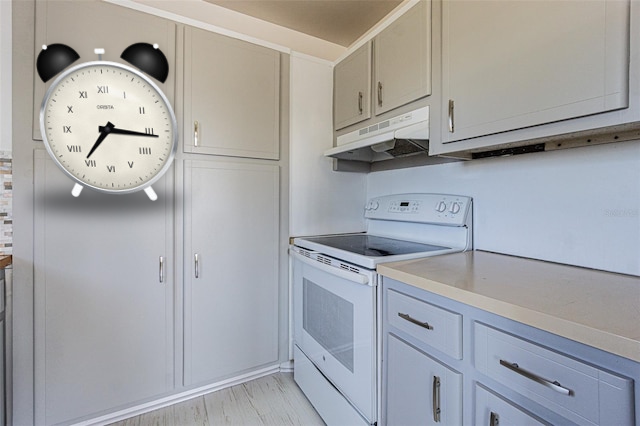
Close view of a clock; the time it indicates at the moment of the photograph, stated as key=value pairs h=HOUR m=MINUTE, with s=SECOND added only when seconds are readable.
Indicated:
h=7 m=16
